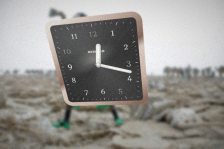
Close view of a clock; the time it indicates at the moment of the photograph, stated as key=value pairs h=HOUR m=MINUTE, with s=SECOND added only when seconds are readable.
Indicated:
h=12 m=18
